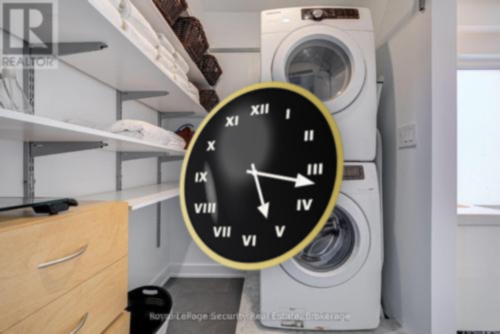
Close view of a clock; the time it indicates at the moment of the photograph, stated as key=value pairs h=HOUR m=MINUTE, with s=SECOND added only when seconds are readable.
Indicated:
h=5 m=17
